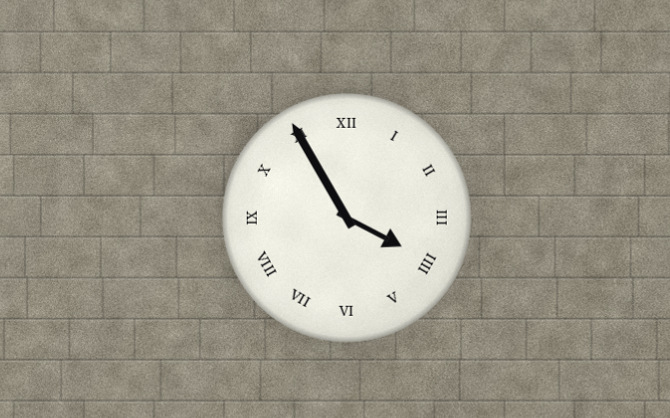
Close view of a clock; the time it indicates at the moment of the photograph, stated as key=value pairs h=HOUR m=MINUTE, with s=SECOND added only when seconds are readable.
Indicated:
h=3 m=55
